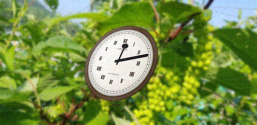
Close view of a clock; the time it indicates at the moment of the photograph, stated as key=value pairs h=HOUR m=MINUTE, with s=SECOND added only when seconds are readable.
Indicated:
h=12 m=12
